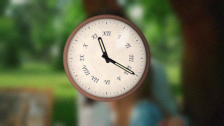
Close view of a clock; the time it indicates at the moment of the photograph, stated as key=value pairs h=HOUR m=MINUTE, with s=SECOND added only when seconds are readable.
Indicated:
h=11 m=20
